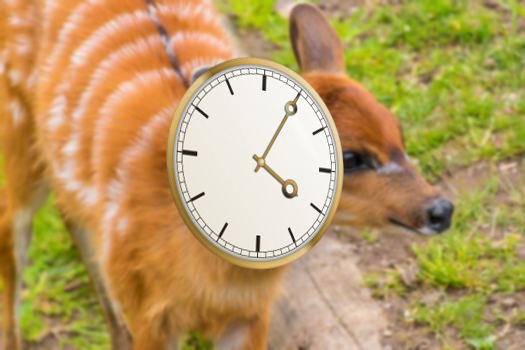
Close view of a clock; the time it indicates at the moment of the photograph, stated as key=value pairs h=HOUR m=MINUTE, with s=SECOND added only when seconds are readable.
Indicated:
h=4 m=5
